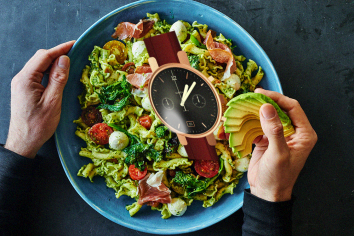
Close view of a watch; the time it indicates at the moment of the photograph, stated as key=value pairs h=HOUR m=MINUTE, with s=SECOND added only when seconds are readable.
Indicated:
h=1 m=8
